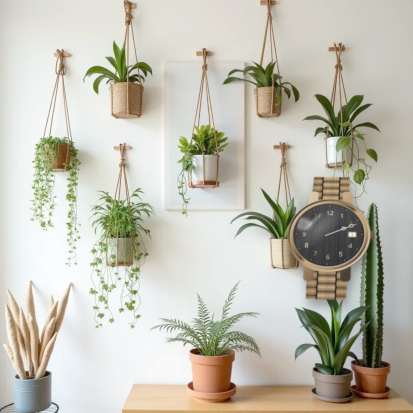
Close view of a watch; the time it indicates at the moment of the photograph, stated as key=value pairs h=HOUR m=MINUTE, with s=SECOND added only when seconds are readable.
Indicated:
h=2 m=11
